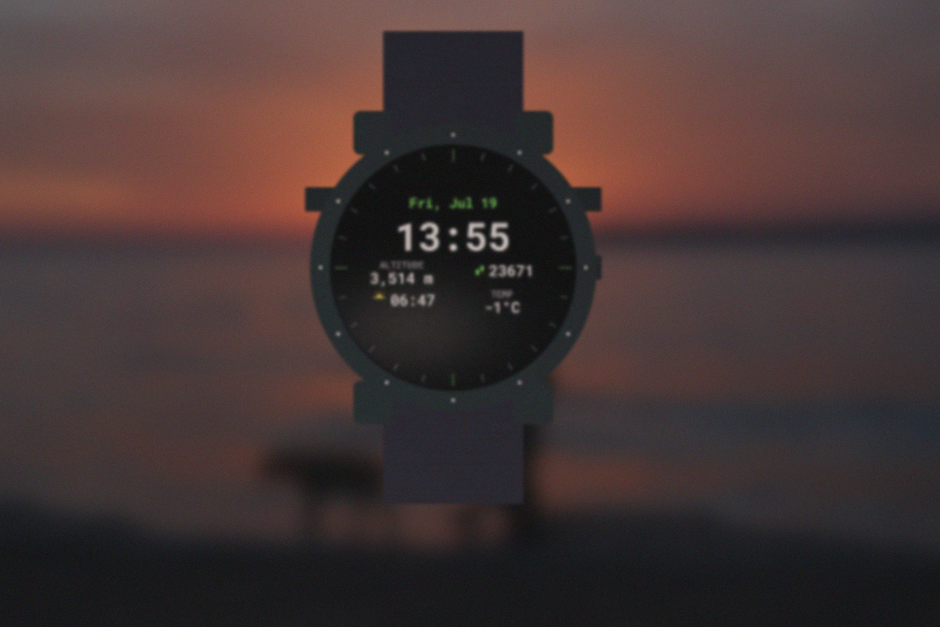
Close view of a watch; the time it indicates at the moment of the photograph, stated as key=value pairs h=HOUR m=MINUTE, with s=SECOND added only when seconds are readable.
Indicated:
h=13 m=55
